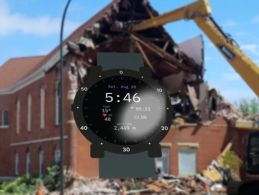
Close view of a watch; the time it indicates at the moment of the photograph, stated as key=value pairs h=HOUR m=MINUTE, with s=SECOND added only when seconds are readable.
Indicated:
h=5 m=46
